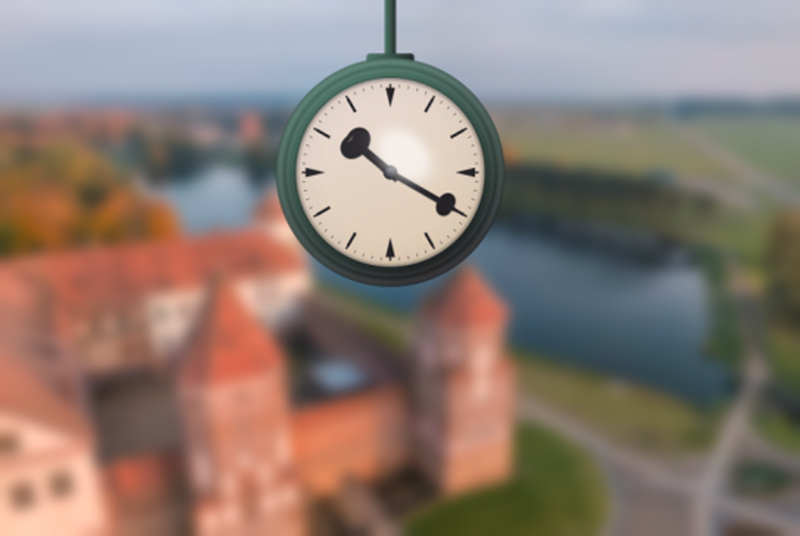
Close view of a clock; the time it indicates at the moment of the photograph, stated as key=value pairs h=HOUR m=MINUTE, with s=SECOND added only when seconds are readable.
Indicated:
h=10 m=20
